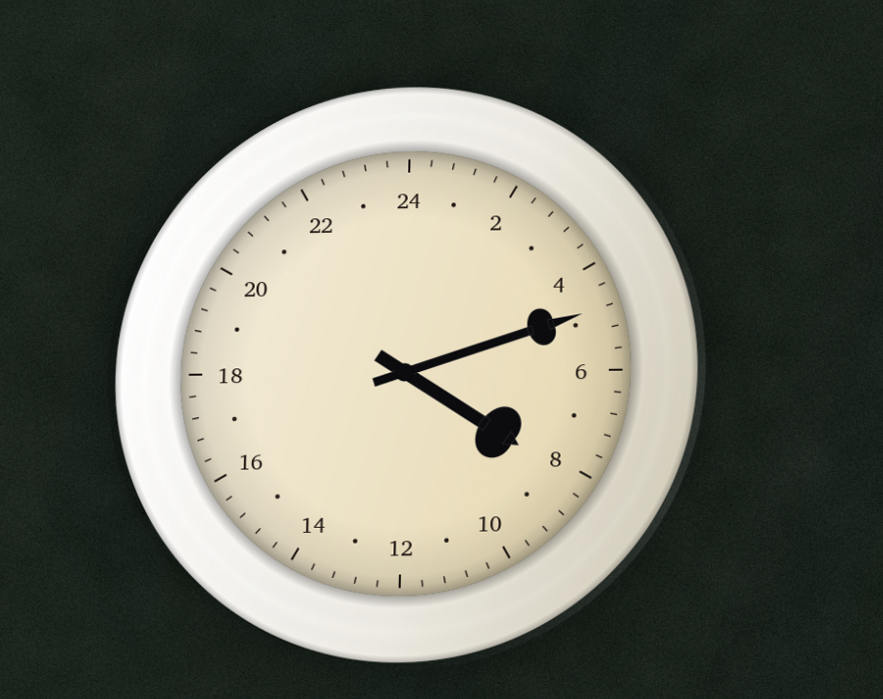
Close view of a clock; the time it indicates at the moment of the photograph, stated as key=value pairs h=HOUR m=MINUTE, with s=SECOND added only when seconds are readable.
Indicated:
h=8 m=12
